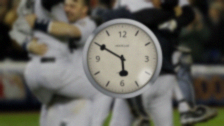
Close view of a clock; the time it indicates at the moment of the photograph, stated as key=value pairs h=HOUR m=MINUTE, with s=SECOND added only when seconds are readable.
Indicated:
h=5 m=50
